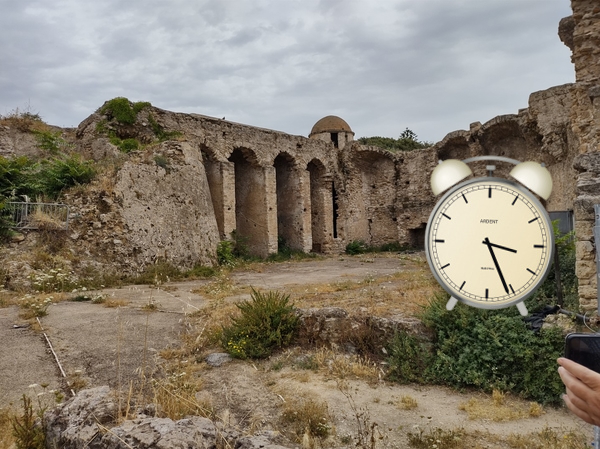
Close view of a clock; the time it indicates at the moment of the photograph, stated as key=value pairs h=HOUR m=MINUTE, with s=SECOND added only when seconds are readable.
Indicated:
h=3 m=26
